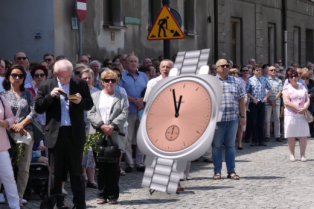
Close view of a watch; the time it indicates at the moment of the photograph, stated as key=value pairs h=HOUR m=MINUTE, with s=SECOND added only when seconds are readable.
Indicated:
h=11 m=56
